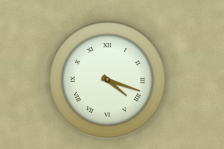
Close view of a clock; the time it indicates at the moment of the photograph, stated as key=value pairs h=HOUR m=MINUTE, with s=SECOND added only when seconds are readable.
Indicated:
h=4 m=18
